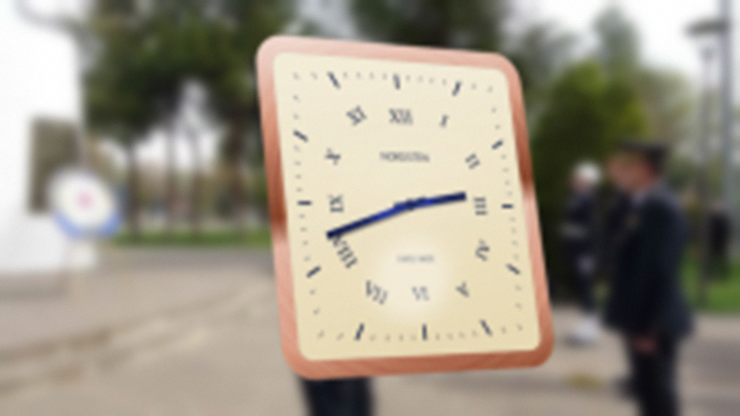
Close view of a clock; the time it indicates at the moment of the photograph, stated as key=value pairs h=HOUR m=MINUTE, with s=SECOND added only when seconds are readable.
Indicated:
h=2 m=42
